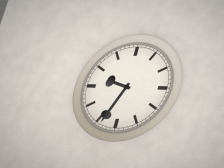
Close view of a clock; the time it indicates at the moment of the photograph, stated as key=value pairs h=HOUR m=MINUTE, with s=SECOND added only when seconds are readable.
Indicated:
h=9 m=34
